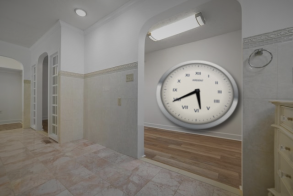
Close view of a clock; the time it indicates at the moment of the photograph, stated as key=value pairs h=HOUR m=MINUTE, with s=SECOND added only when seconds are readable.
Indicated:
h=5 m=40
